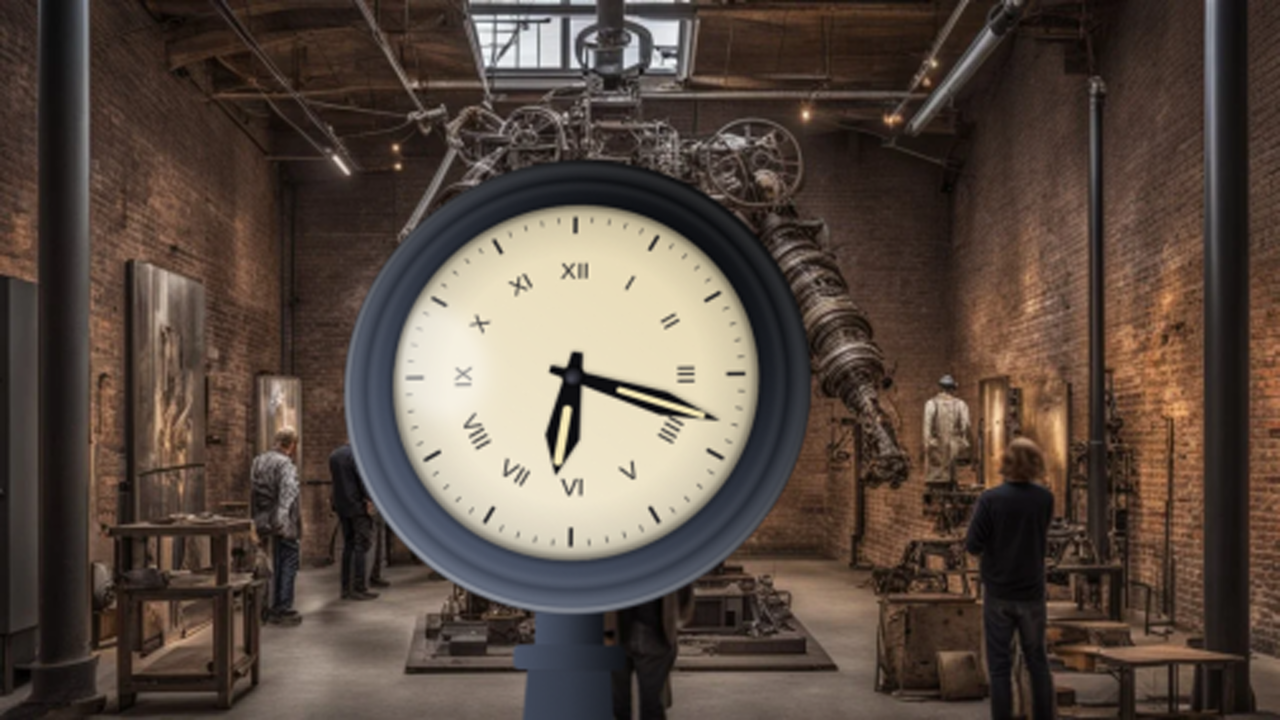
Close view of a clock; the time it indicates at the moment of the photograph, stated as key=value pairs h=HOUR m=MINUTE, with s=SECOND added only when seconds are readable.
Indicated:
h=6 m=18
